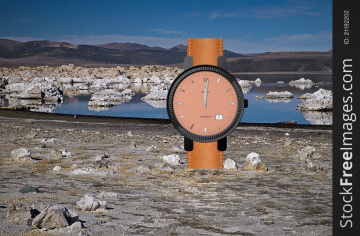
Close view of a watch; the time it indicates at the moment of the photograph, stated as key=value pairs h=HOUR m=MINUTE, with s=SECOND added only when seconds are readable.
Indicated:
h=12 m=1
